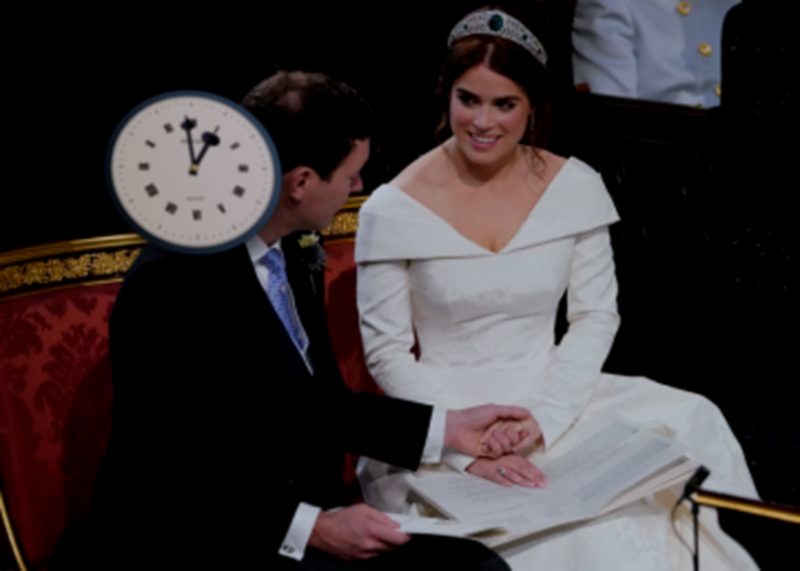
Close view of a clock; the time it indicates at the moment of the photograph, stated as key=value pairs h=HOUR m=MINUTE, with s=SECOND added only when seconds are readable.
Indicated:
h=12 m=59
